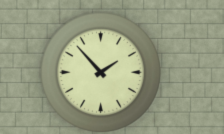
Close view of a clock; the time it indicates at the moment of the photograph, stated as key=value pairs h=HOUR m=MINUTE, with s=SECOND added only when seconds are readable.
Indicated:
h=1 m=53
